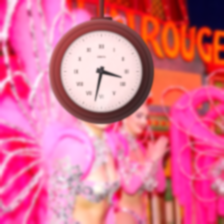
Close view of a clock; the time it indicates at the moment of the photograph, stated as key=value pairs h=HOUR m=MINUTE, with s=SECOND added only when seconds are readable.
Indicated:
h=3 m=32
